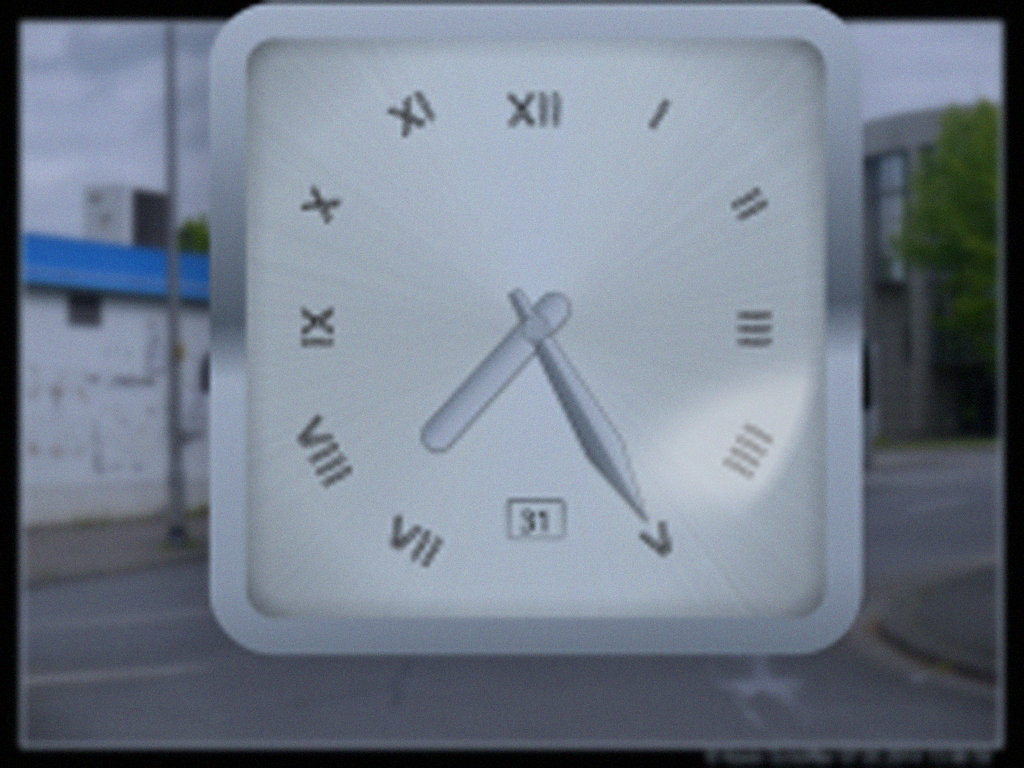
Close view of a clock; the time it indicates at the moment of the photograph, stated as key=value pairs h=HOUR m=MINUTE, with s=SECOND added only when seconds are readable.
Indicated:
h=7 m=25
